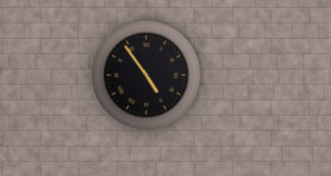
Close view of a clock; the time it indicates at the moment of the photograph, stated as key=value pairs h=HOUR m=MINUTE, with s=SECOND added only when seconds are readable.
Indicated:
h=4 m=54
